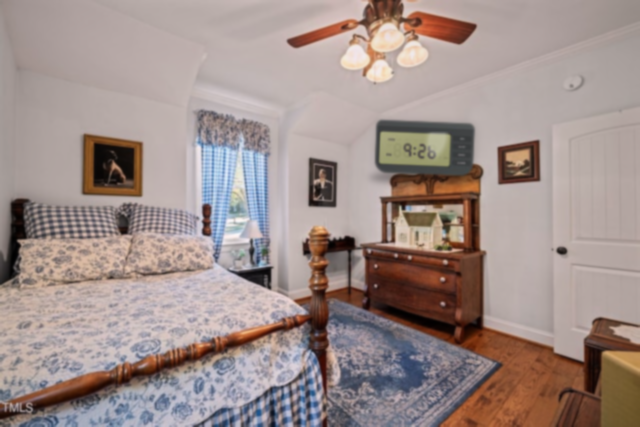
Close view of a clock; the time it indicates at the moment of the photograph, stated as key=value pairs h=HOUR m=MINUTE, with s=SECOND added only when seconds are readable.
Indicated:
h=9 m=26
